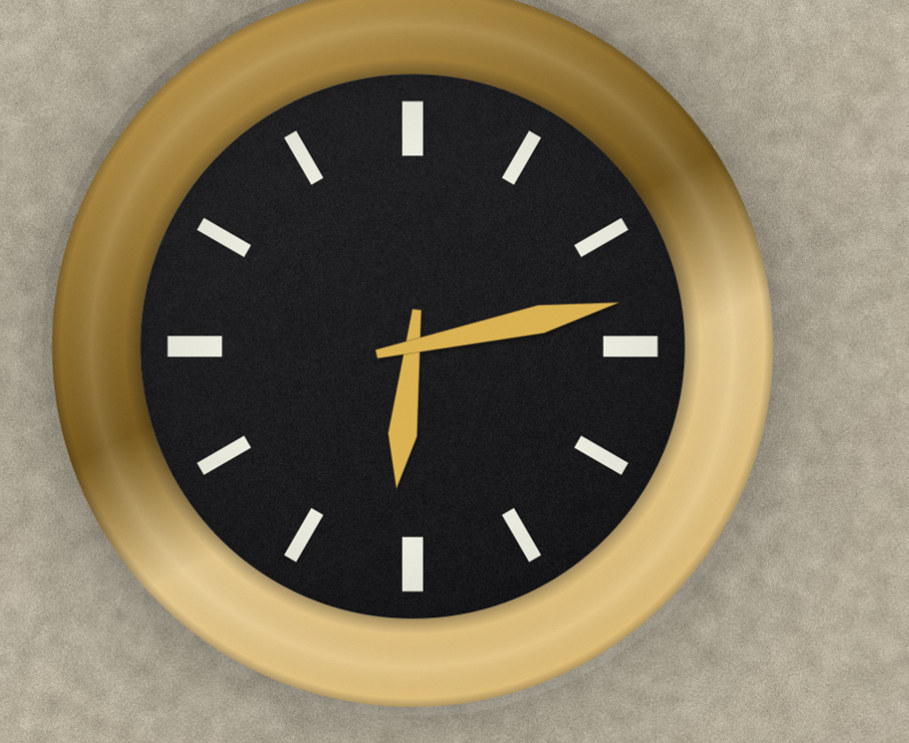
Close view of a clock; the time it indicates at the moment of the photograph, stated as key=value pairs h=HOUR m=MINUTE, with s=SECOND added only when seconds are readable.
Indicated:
h=6 m=13
